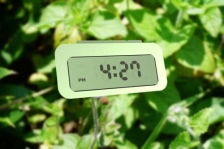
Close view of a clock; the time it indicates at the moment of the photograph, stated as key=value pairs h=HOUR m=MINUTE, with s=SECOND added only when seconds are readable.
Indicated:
h=4 m=27
